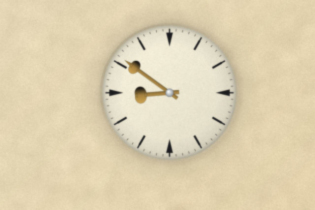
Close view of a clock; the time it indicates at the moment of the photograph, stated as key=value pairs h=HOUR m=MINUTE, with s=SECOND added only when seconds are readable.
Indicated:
h=8 m=51
